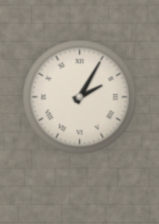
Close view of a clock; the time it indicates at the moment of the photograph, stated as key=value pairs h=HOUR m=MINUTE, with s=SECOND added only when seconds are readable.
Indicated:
h=2 m=5
